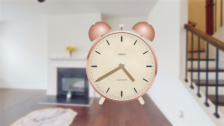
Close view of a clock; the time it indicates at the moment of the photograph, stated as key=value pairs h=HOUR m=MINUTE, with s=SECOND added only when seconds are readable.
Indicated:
h=4 m=40
